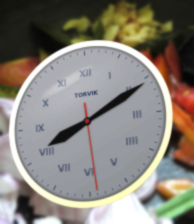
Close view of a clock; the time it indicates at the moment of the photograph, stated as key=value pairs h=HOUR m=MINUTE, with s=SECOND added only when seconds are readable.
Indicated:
h=8 m=10 s=29
